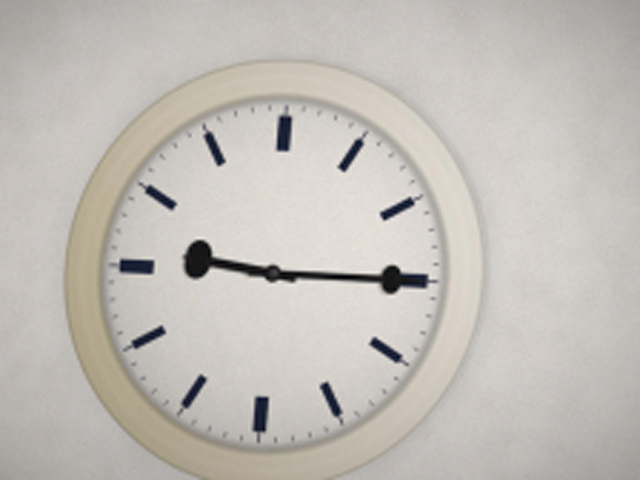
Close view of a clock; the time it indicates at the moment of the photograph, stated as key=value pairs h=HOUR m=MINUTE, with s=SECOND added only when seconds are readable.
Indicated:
h=9 m=15
